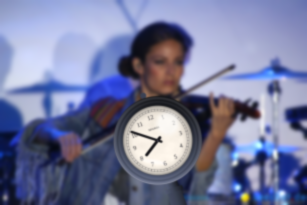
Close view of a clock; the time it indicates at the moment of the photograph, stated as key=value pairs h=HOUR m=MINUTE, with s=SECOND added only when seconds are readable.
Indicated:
h=7 m=51
